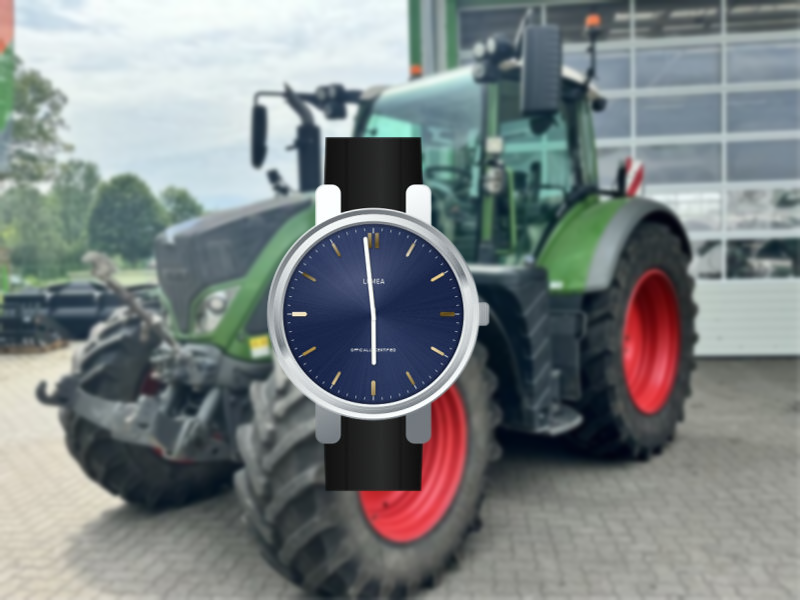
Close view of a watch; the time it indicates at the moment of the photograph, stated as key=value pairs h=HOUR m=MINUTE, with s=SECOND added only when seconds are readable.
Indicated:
h=5 m=59
